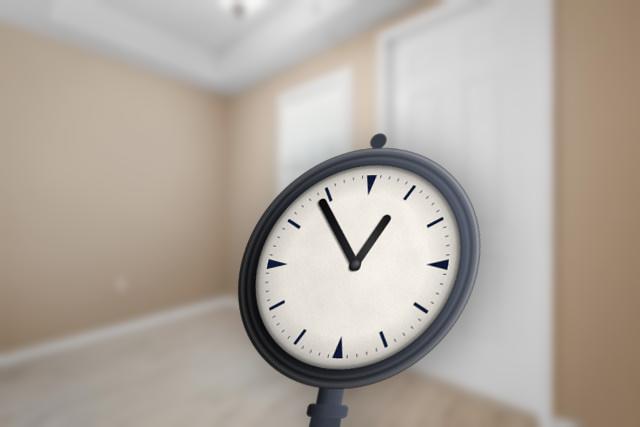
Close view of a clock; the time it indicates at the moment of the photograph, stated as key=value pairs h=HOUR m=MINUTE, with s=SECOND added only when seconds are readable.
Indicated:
h=12 m=54
